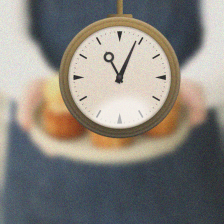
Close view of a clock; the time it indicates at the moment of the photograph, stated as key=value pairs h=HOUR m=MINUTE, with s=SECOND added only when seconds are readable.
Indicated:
h=11 m=4
